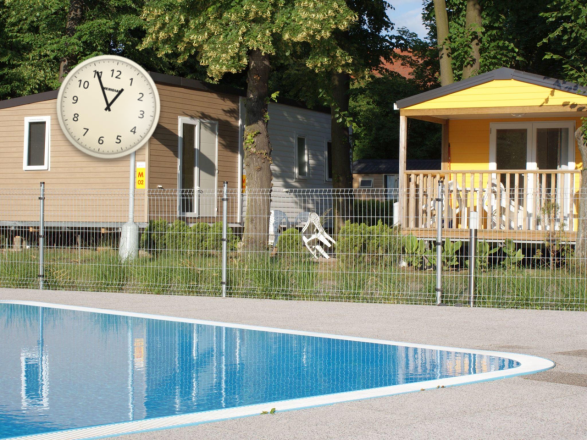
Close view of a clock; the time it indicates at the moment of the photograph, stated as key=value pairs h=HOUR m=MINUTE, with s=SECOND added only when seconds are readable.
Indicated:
h=12 m=55
